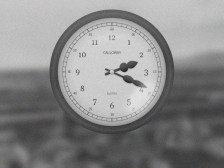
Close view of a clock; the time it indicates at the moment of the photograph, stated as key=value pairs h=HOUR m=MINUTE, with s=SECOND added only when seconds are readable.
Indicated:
h=2 m=19
